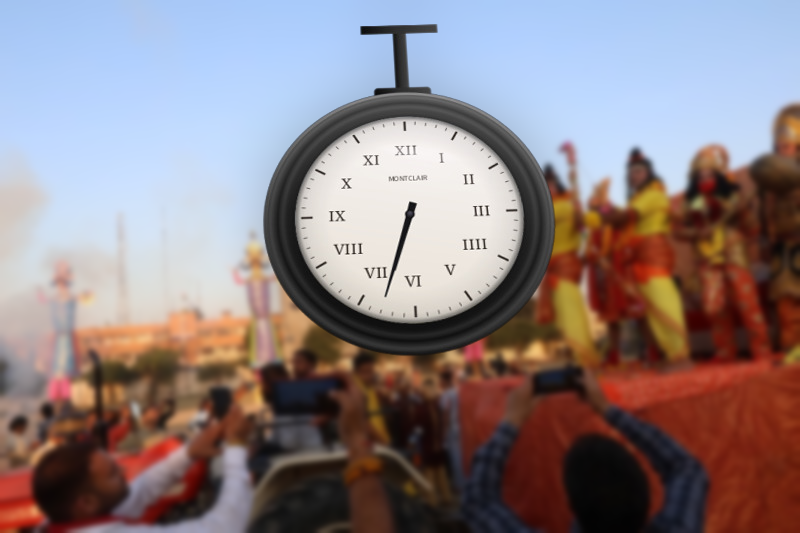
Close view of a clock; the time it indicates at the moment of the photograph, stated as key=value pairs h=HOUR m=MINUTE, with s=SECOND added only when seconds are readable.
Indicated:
h=6 m=33
